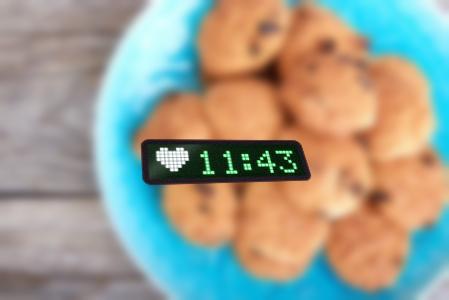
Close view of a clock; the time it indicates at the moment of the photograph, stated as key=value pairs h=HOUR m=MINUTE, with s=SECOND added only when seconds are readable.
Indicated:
h=11 m=43
